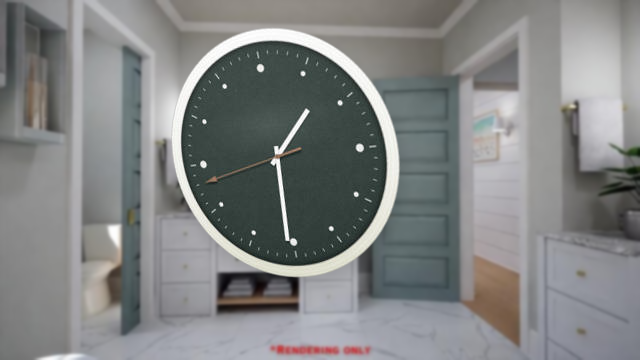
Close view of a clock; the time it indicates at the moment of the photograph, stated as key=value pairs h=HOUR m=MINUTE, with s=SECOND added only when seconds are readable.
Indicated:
h=1 m=30 s=43
